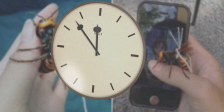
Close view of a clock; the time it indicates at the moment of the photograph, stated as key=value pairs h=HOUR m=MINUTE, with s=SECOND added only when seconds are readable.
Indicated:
h=11 m=53
